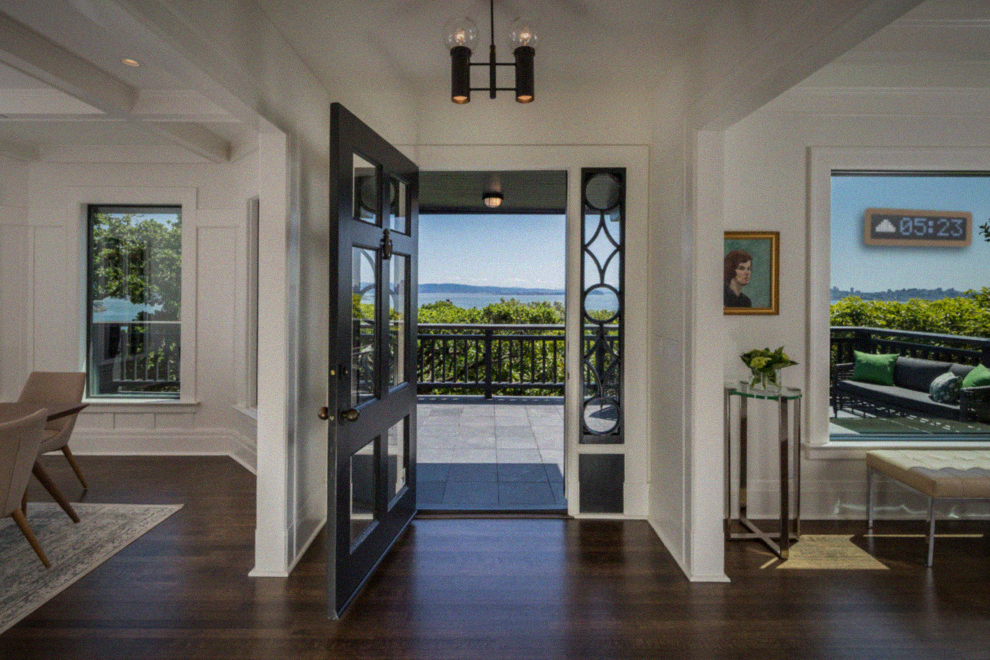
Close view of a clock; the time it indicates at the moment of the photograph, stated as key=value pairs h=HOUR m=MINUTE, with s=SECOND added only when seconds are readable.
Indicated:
h=5 m=23
